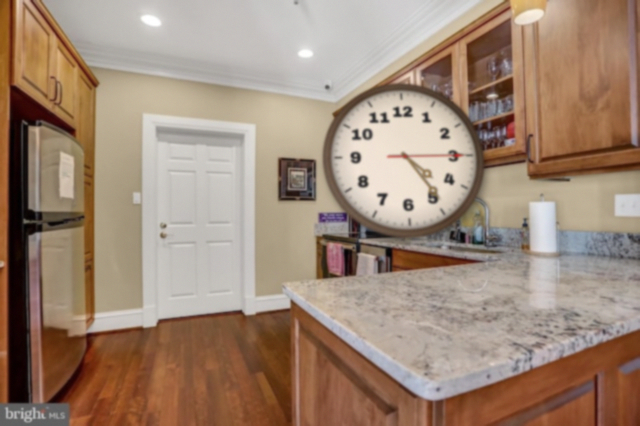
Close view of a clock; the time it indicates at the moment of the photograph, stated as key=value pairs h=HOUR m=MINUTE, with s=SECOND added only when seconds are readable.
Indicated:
h=4 m=24 s=15
